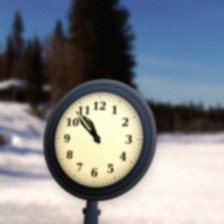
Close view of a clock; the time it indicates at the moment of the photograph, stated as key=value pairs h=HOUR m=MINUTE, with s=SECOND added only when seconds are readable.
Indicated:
h=10 m=53
